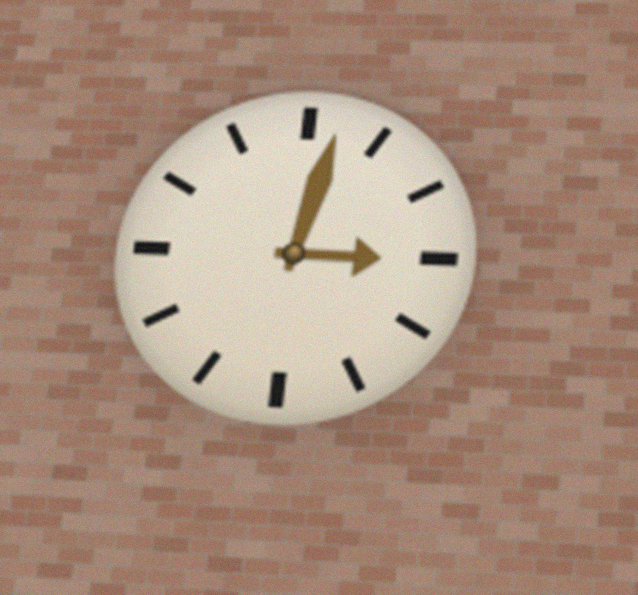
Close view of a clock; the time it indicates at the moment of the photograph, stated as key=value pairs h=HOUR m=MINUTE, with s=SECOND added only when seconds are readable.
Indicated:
h=3 m=2
